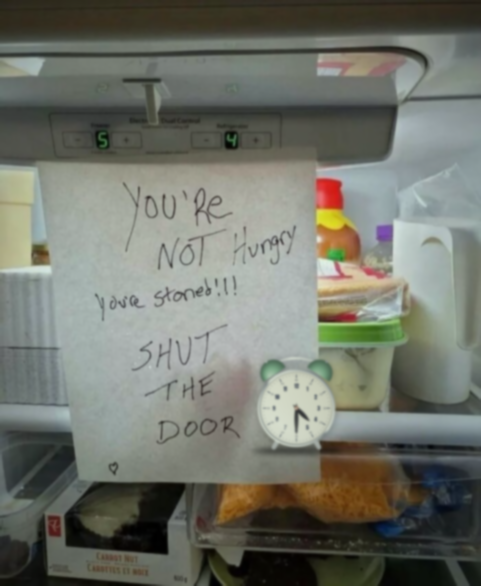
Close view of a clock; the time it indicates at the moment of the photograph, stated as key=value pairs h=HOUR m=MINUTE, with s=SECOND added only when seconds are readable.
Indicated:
h=4 m=30
